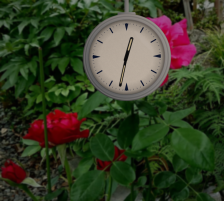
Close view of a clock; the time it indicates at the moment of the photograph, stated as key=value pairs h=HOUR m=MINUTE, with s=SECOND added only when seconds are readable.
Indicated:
h=12 m=32
